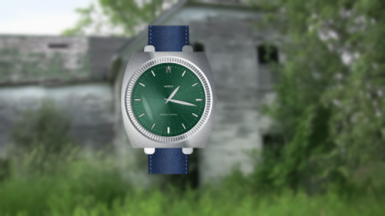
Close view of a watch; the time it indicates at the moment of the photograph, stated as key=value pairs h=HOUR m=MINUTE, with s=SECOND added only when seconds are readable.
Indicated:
h=1 m=17
